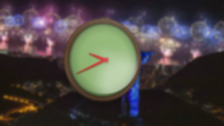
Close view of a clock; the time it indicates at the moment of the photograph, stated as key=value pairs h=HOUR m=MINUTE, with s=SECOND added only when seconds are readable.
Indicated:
h=9 m=41
